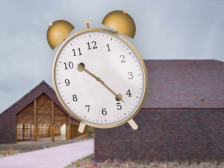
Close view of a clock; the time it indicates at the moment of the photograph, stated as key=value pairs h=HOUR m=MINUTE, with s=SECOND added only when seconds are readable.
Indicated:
h=10 m=23
